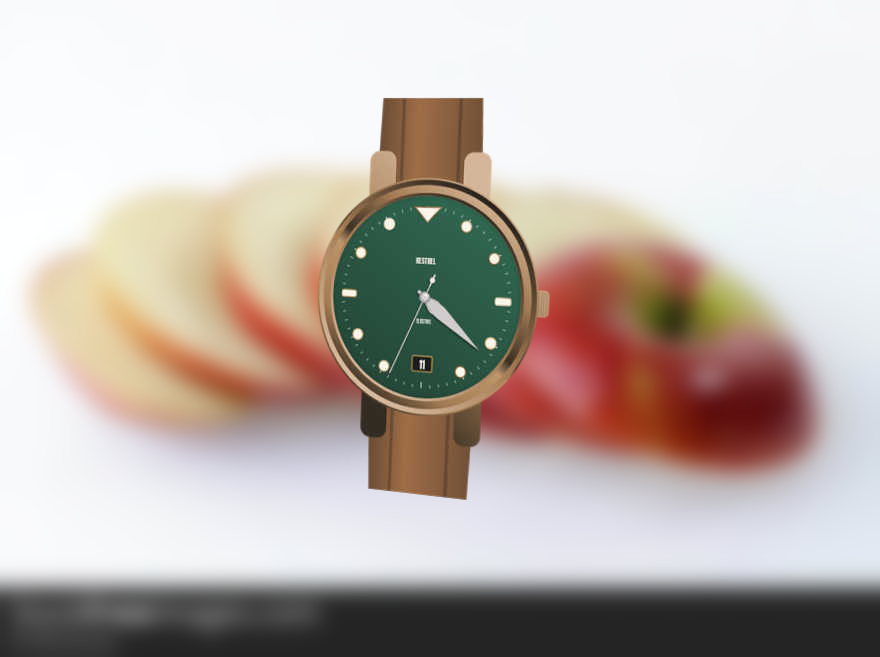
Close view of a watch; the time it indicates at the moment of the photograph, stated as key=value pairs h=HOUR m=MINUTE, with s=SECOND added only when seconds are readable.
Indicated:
h=4 m=21 s=34
